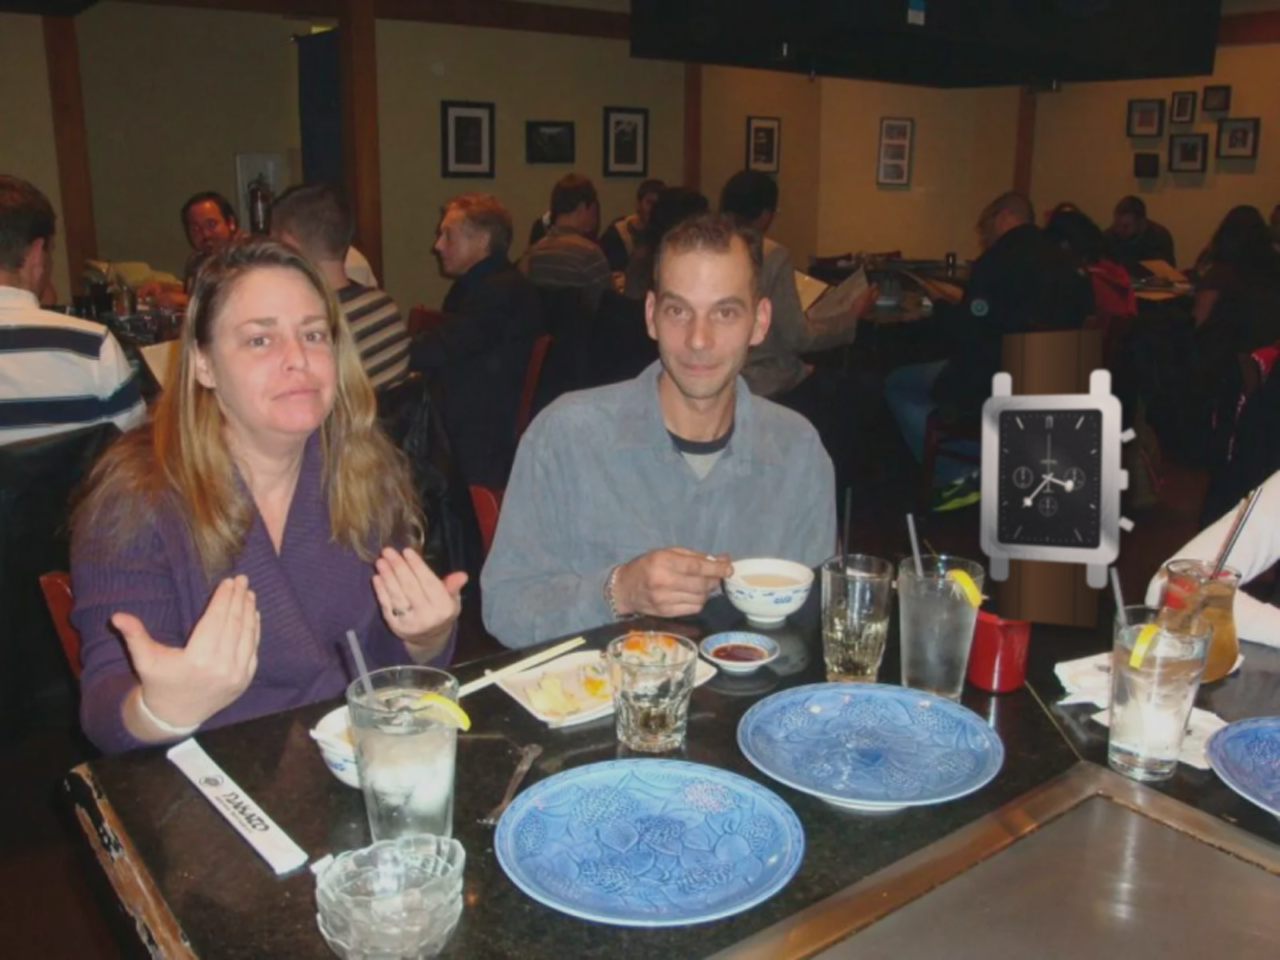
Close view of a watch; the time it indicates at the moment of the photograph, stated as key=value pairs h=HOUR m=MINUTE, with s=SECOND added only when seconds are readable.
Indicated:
h=3 m=37
